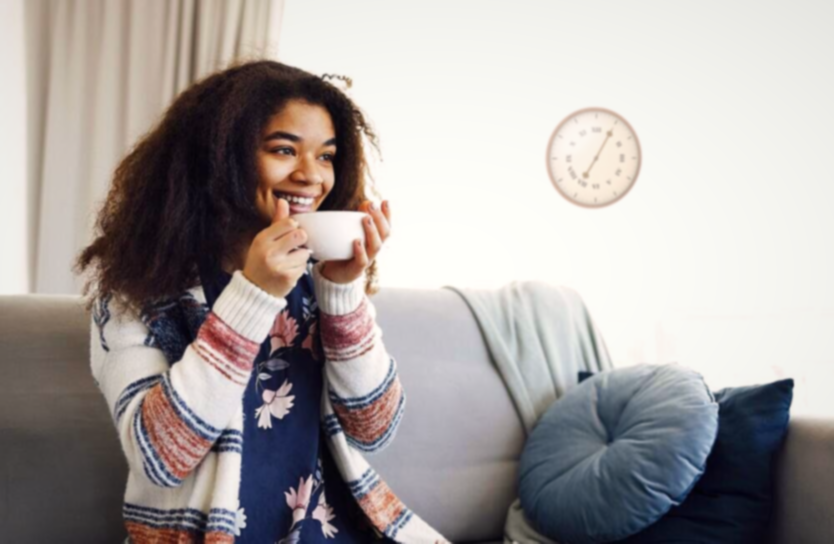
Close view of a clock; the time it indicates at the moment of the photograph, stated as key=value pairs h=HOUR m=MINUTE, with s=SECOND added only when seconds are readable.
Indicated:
h=7 m=5
